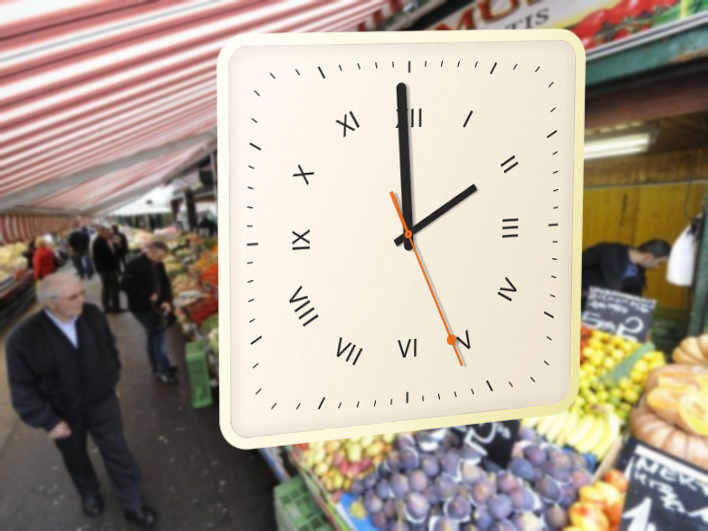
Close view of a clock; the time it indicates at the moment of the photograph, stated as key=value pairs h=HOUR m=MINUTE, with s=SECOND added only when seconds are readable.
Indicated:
h=1 m=59 s=26
